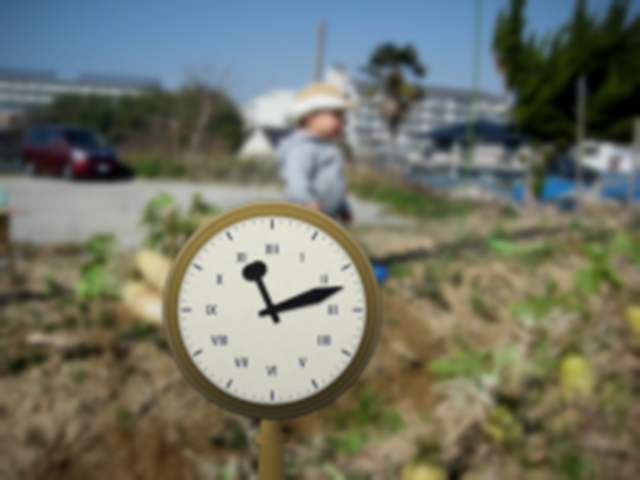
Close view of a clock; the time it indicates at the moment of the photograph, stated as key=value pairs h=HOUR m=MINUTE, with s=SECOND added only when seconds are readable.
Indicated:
h=11 m=12
